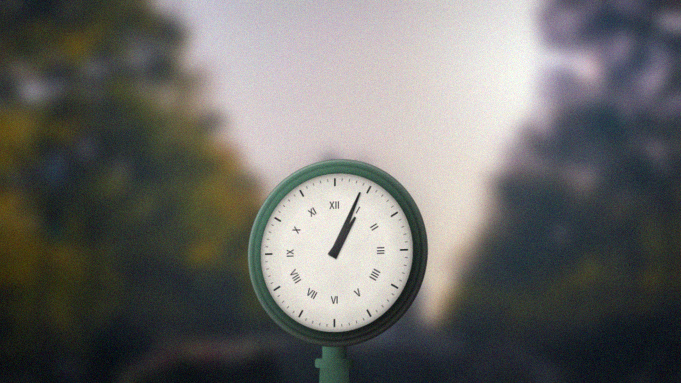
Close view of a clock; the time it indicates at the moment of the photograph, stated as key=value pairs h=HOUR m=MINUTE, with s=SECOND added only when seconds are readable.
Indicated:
h=1 m=4
